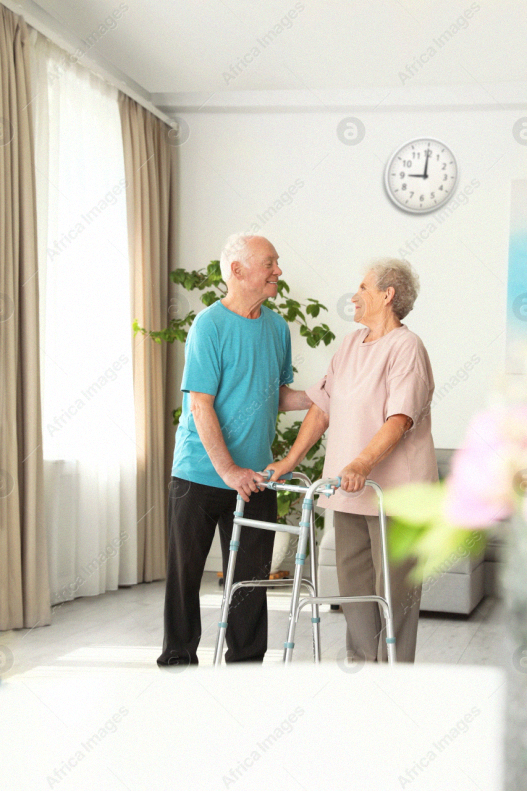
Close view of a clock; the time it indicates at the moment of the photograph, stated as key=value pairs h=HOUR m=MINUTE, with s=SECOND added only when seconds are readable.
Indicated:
h=9 m=0
